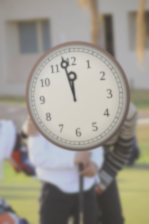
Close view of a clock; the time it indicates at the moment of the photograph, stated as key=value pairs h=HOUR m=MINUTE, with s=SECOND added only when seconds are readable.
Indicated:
h=11 m=58
